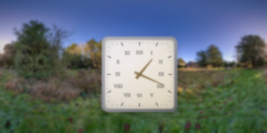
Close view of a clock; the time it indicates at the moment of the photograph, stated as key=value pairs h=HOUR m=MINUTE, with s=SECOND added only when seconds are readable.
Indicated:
h=1 m=19
